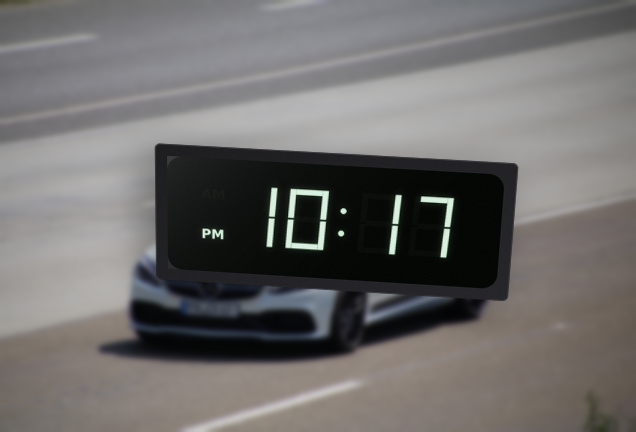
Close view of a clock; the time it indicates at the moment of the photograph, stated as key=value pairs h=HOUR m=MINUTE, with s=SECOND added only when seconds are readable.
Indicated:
h=10 m=17
